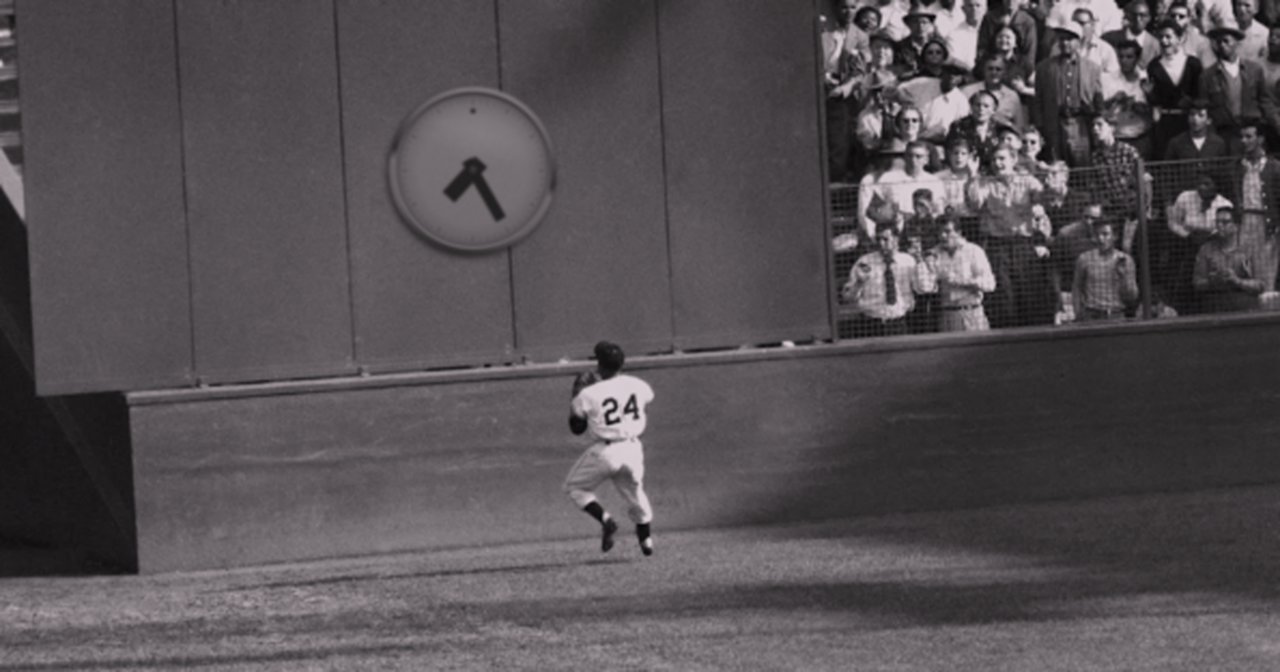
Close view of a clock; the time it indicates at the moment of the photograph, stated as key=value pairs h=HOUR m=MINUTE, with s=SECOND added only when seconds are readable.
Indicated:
h=7 m=25
